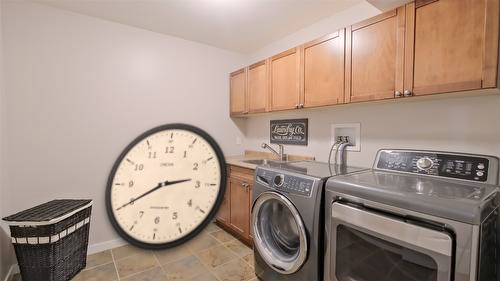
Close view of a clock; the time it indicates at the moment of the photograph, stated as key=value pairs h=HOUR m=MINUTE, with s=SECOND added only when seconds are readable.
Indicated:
h=2 m=40
